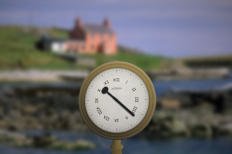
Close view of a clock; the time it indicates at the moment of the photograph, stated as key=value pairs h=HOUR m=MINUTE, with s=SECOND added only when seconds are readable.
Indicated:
h=10 m=22
